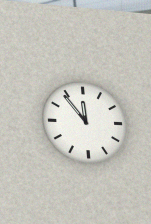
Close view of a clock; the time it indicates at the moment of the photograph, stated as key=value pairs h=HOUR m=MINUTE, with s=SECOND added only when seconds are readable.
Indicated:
h=11 m=54
